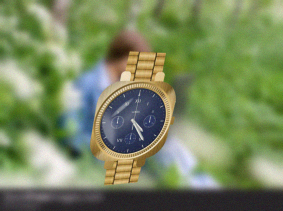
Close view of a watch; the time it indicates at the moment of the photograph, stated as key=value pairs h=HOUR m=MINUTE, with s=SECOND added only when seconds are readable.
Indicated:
h=4 m=24
